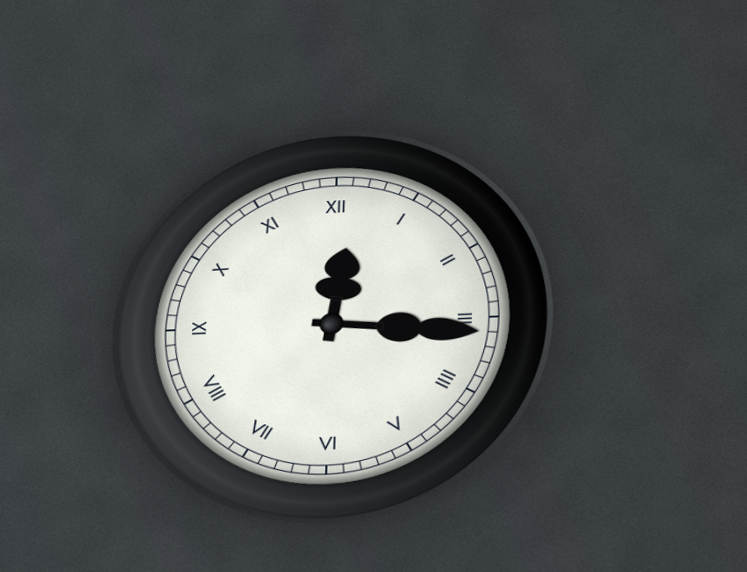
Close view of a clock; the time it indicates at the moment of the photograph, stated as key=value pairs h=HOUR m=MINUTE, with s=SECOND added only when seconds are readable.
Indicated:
h=12 m=16
